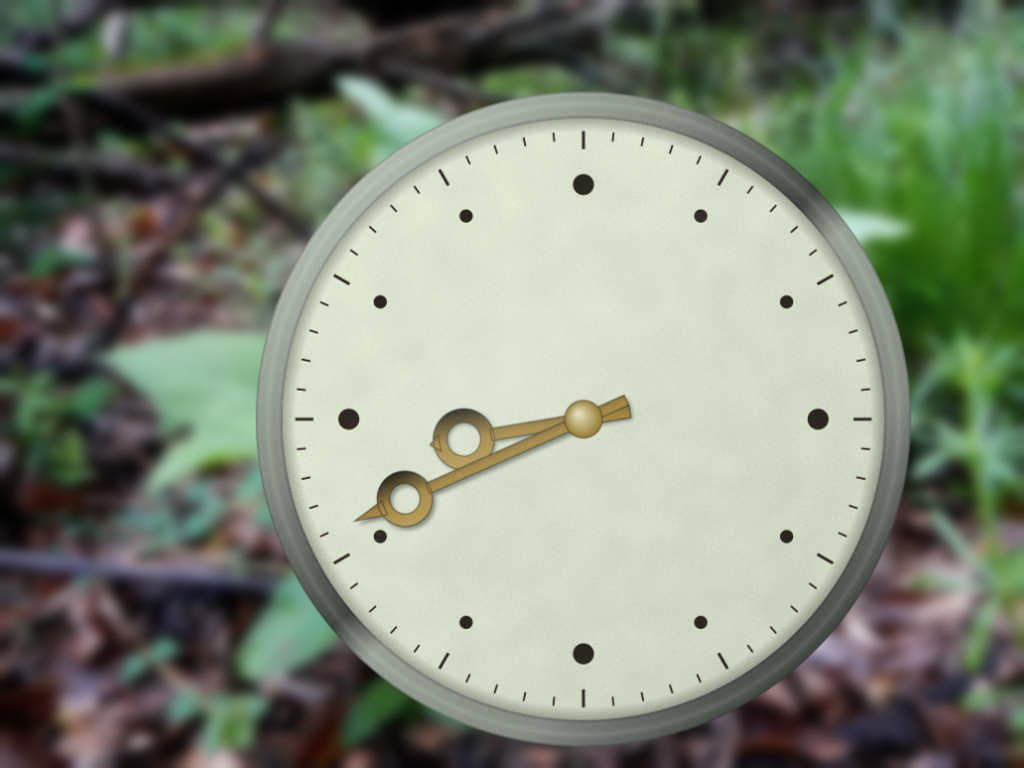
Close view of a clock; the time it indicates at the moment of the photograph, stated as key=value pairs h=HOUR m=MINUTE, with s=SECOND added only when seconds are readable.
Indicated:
h=8 m=41
